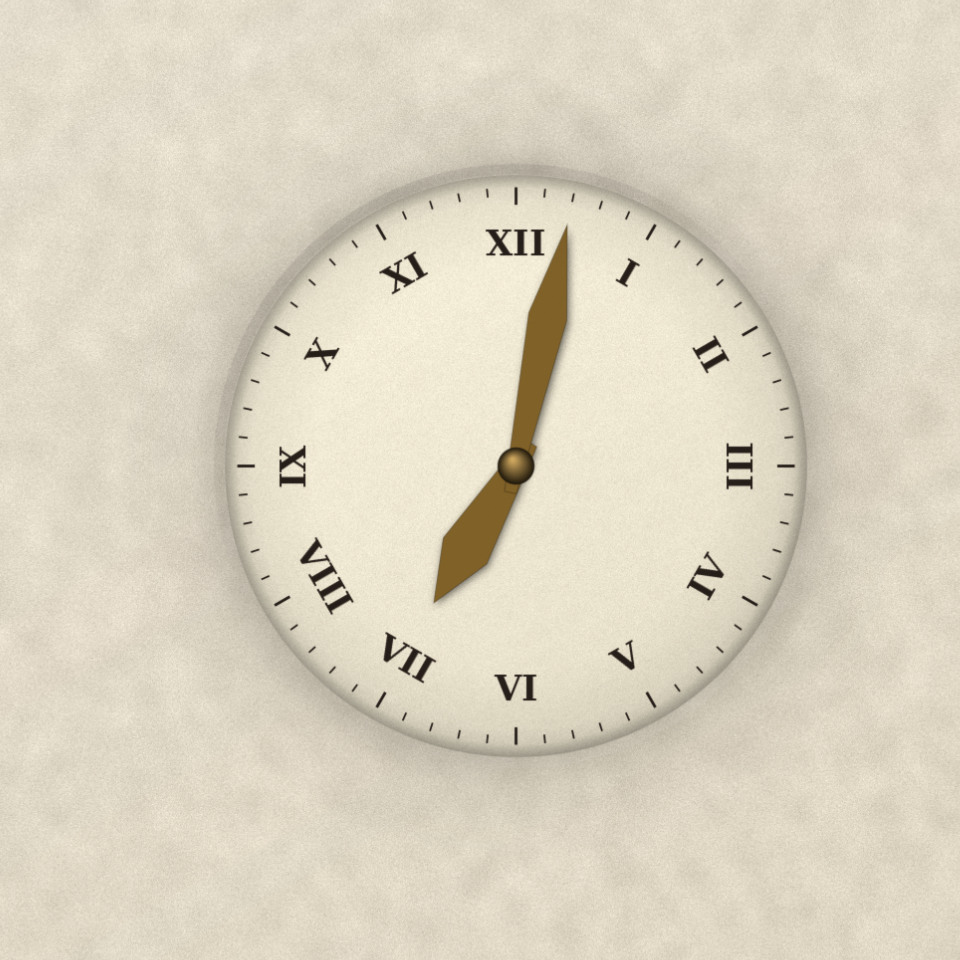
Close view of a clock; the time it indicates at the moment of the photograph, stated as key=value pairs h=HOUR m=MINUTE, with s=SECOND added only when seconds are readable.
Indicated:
h=7 m=2
